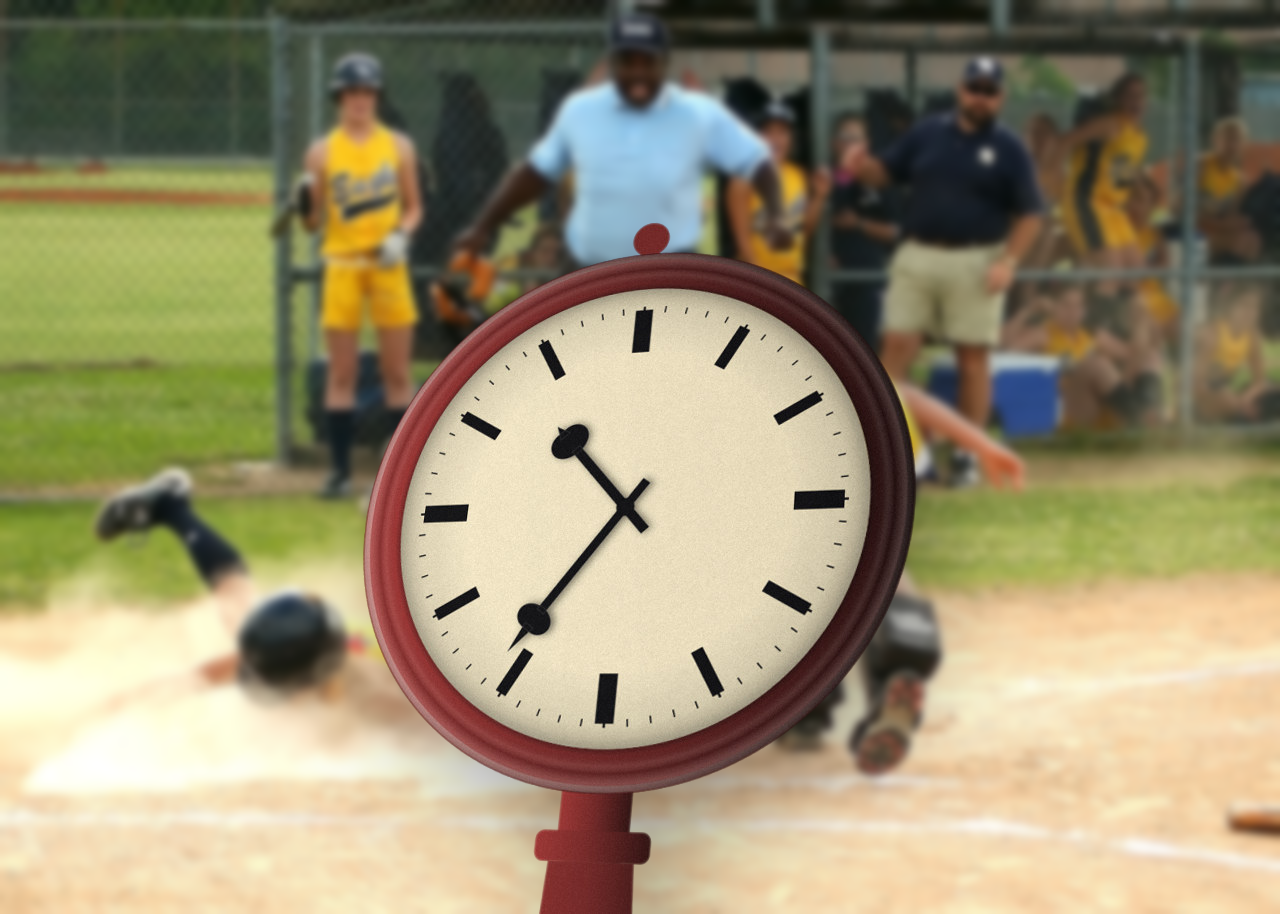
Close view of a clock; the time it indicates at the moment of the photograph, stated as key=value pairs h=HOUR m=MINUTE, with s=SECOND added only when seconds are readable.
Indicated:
h=10 m=36
